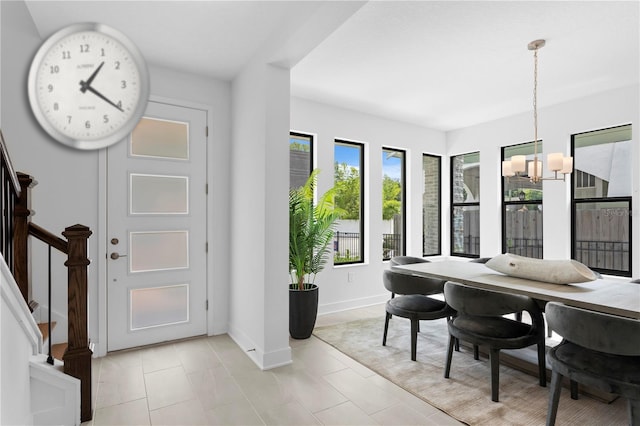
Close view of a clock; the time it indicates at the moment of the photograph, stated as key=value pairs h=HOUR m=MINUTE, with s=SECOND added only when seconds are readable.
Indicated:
h=1 m=21
